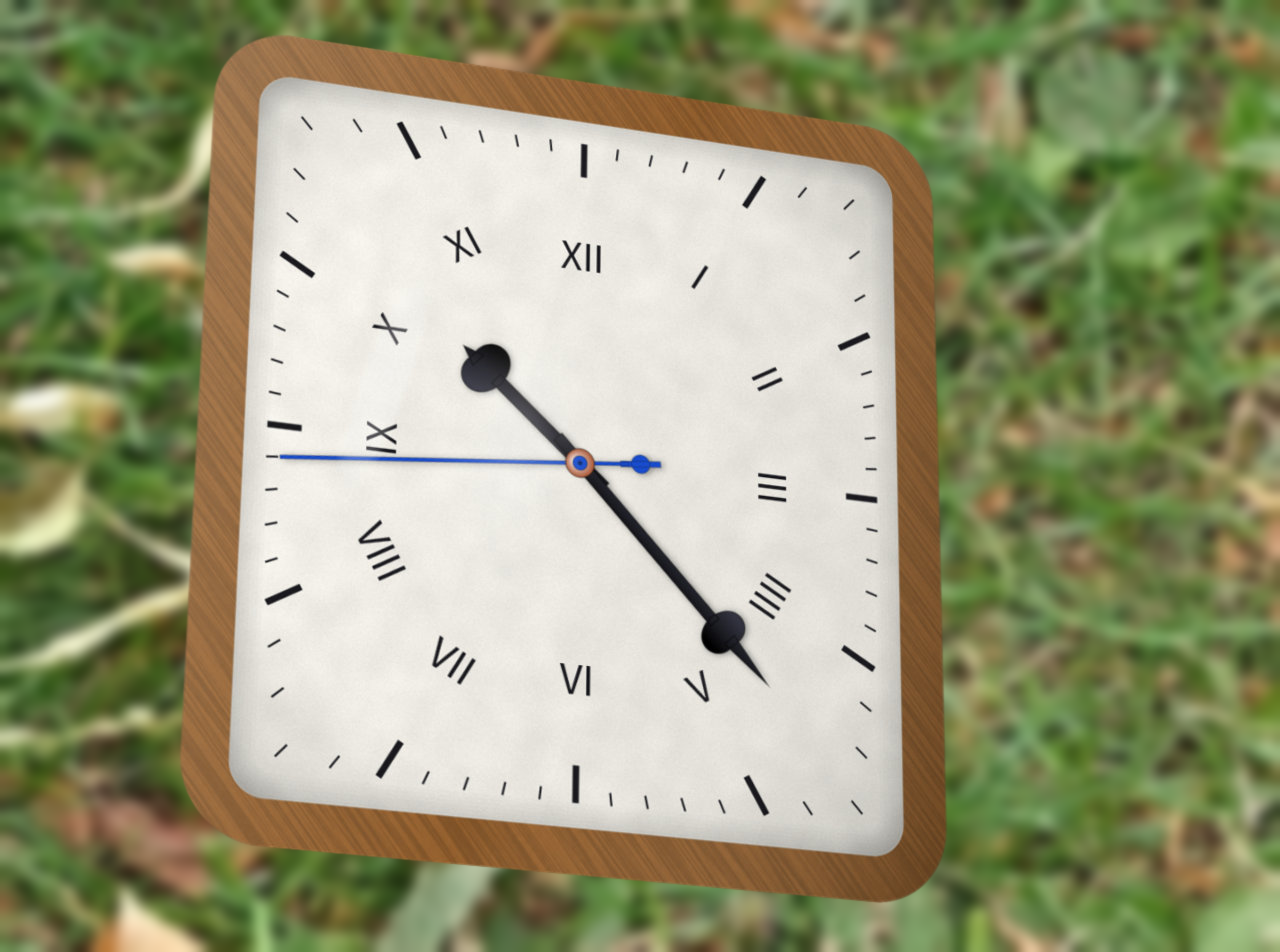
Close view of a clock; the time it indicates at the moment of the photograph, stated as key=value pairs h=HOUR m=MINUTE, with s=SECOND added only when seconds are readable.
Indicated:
h=10 m=22 s=44
